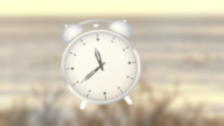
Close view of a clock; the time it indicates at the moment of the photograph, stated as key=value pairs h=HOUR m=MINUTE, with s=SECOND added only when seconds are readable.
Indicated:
h=11 m=39
